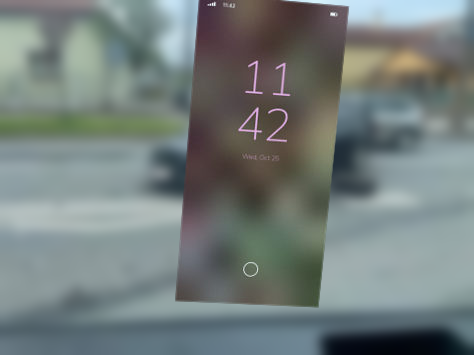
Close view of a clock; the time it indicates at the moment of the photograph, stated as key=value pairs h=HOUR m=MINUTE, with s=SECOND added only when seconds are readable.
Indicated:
h=11 m=42
